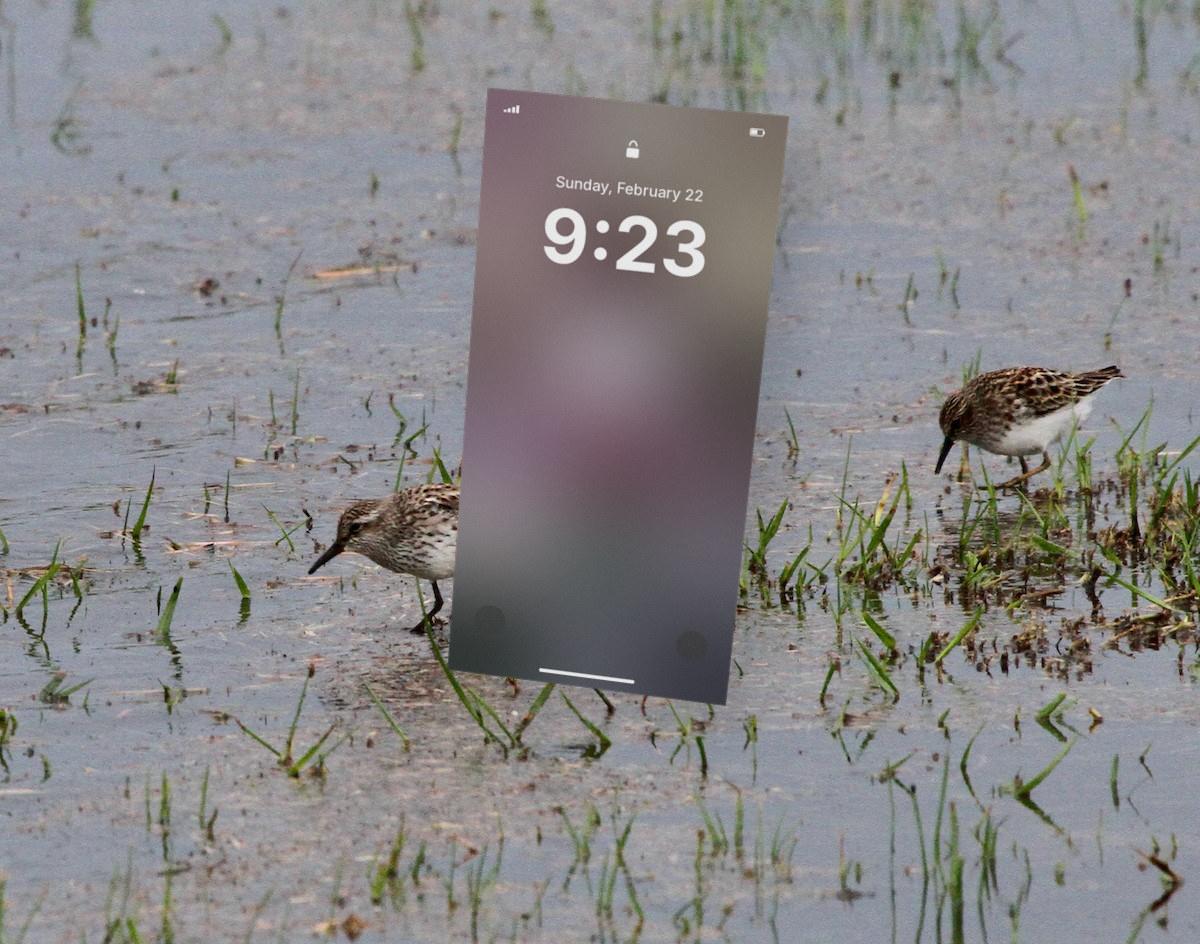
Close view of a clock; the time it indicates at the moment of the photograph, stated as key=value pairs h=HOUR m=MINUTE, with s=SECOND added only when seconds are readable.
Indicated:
h=9 m=23
